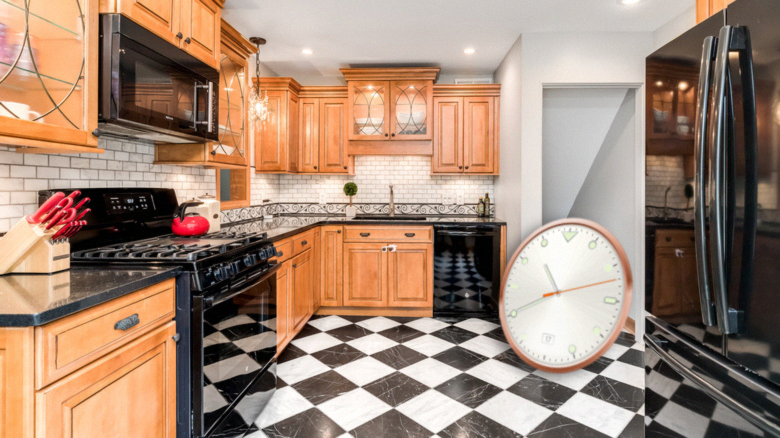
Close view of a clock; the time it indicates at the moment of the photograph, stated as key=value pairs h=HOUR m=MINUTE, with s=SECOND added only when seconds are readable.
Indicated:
h=10 m=40 s=12
